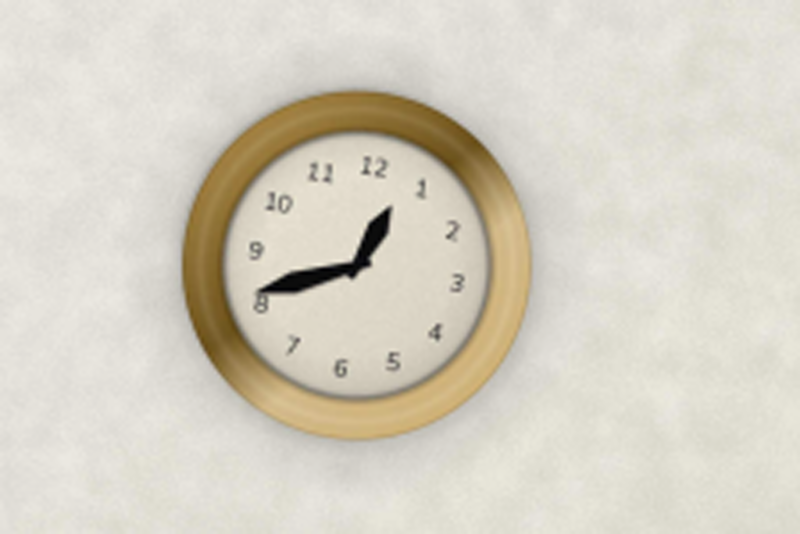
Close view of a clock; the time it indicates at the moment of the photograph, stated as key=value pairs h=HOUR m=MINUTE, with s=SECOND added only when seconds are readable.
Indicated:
h=12 m=41
